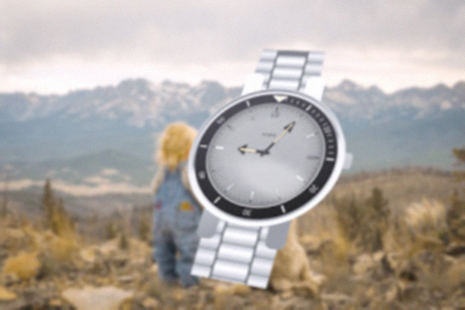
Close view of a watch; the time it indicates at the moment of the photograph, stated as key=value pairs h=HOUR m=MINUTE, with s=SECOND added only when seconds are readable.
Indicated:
h=9 m=5
